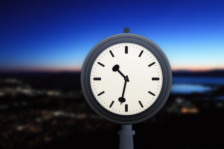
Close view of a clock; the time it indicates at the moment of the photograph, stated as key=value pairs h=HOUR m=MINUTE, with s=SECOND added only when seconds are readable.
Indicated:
h=10 m=32
